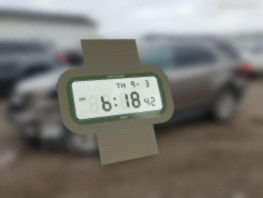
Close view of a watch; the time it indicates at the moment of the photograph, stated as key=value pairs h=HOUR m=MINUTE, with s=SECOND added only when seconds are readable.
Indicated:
h=6 m=18 s=42
